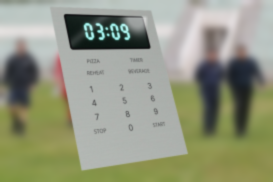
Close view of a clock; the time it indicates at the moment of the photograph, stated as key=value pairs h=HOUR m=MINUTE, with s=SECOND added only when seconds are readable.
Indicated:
h=3 m=9
